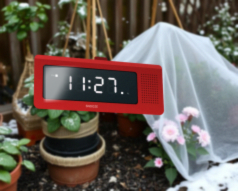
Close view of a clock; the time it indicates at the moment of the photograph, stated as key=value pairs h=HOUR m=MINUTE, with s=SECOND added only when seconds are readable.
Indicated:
h=11 m=27
